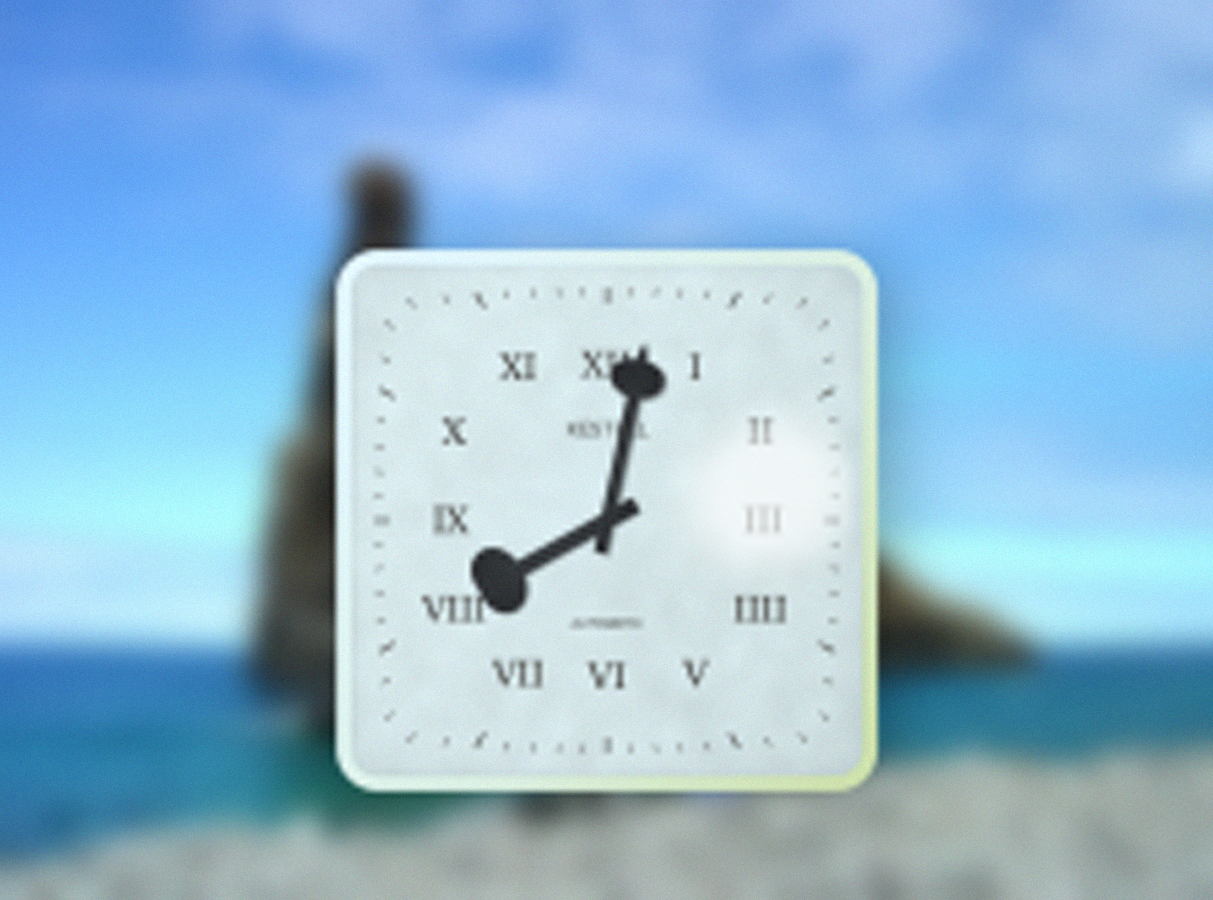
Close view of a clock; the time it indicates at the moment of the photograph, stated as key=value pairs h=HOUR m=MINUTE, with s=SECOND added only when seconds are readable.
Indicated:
h=8 m=2
